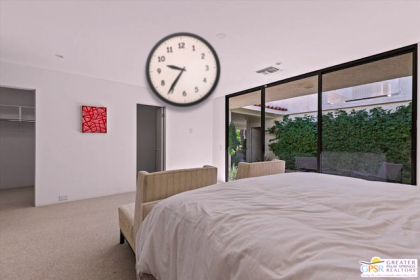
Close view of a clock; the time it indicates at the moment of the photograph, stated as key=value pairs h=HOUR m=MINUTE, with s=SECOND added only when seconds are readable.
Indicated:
h=9 m=36
